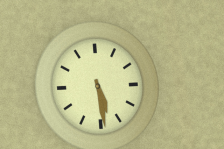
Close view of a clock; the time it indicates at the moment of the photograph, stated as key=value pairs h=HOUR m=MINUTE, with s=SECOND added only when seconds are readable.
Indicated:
h=5 m=29
